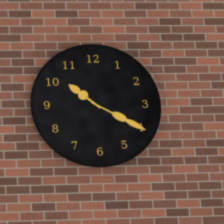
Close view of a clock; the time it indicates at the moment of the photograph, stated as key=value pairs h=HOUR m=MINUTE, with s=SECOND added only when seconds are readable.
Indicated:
h=10 m=20
